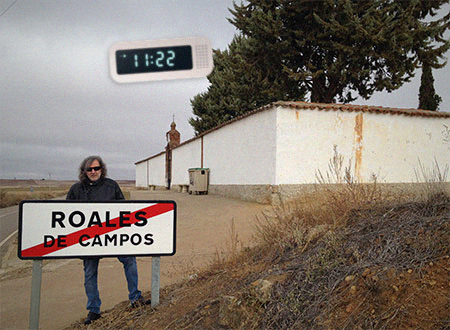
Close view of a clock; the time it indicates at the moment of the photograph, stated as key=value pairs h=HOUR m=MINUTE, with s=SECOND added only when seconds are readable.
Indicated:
h=11 m=22
